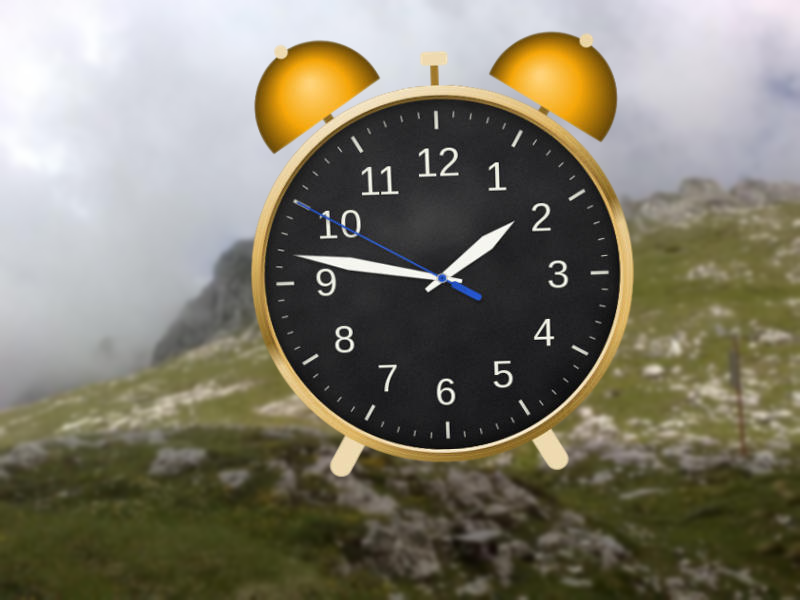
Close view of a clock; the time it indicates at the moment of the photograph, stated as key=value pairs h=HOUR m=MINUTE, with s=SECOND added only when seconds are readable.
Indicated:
h=1 m=46 s=50
